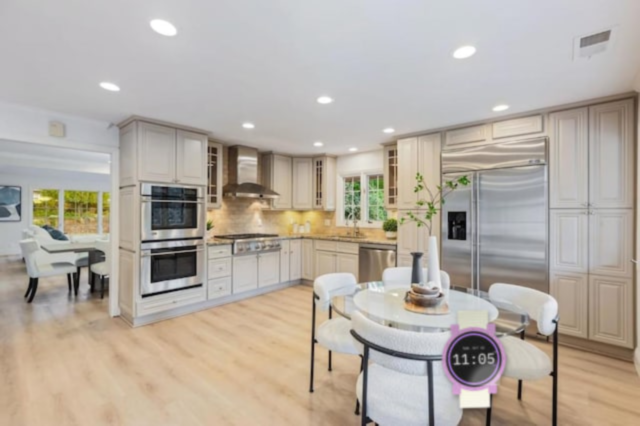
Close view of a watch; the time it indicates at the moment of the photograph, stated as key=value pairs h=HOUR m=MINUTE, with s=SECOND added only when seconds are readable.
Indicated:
h=11 m=5
